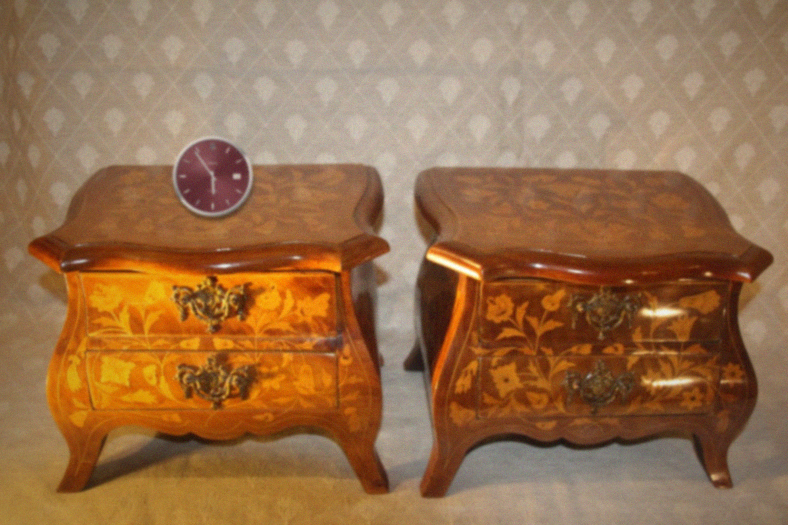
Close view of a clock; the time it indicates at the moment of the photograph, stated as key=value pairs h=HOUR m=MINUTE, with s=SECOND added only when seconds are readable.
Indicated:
h=5 m=54
